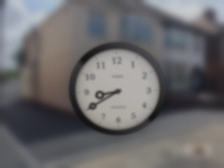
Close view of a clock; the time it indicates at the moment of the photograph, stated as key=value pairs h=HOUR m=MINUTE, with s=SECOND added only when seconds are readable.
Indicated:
h=8 m=40
